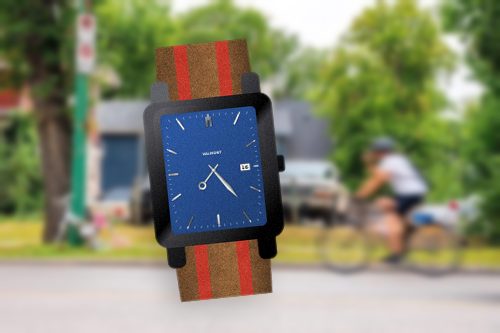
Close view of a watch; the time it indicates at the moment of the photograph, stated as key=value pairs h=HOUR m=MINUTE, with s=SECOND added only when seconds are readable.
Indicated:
h=7 m=24
